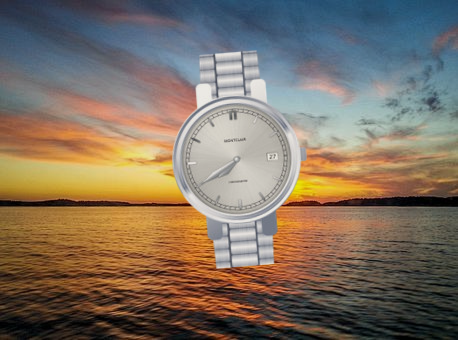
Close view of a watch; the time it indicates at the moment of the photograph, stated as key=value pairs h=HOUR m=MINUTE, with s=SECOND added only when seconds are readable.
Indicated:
h=7 m=40
